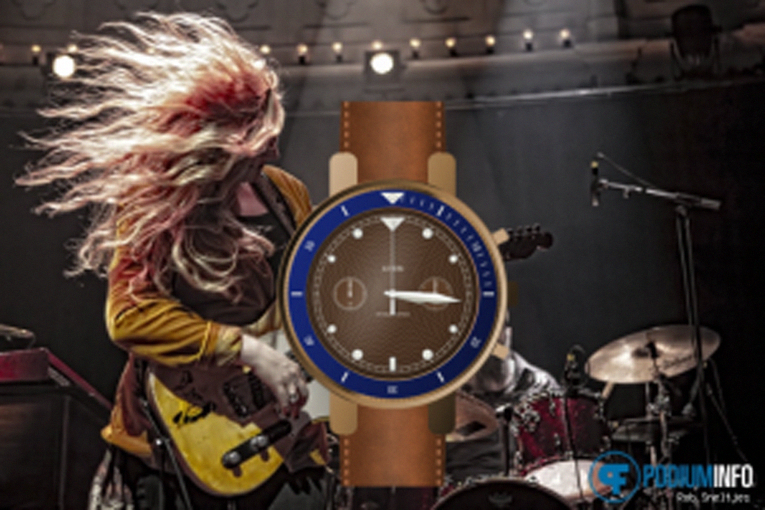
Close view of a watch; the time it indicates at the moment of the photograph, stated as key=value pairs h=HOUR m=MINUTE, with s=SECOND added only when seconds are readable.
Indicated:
h=3 m=16
